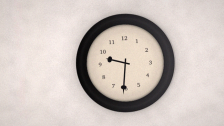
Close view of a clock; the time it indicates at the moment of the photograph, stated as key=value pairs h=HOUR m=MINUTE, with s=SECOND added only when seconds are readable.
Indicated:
h=9 m=31
